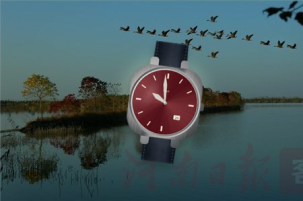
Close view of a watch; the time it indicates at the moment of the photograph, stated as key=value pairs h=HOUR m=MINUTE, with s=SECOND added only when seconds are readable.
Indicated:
h=9 m=59
